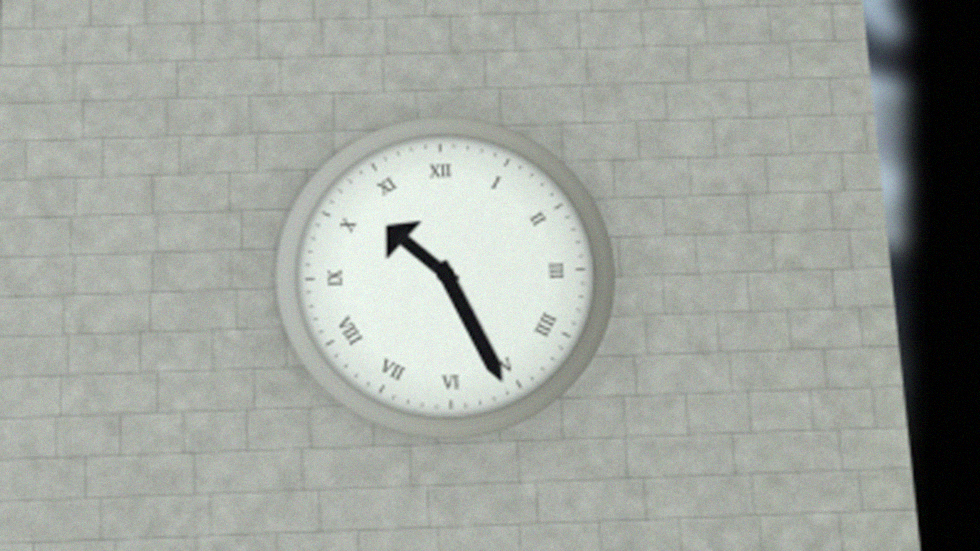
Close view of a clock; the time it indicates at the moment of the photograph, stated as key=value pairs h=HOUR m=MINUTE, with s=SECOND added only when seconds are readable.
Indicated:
h=10 m=26
